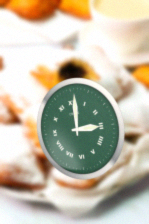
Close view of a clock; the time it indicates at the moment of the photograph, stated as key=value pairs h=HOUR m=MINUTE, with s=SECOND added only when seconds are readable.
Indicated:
h=3 m=1
